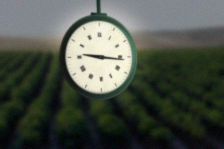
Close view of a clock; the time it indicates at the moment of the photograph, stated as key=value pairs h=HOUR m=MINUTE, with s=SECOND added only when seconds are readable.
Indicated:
h=9 m=16
